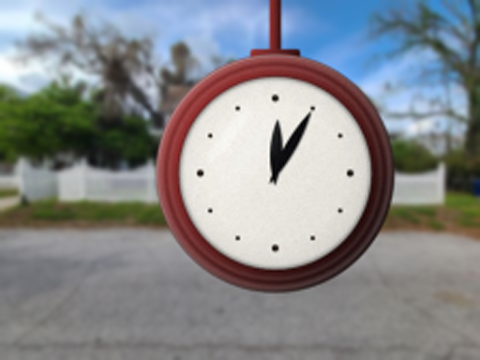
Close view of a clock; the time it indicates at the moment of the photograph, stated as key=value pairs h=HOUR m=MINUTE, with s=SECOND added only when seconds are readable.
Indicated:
h=12 m=5
